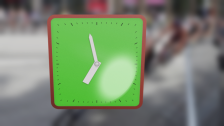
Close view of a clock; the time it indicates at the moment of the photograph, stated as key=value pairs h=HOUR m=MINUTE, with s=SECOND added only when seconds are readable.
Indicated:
h=6 m=58
